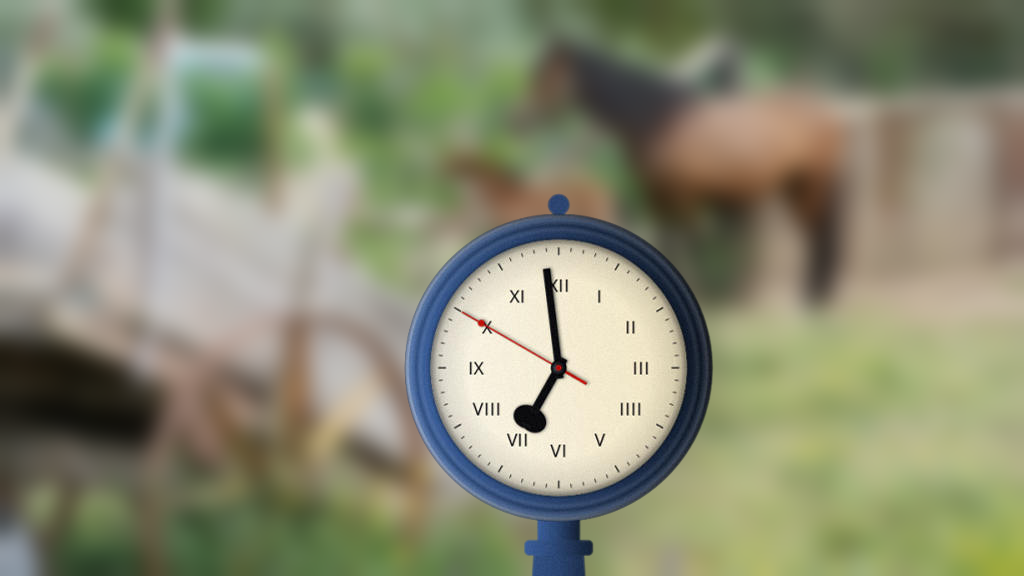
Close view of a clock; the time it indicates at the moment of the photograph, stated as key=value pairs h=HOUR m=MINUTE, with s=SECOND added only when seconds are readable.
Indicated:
h=6 m=58 s=50
